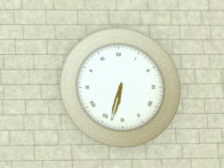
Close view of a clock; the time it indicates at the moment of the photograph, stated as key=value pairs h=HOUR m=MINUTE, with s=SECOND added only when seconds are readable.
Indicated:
h=6 m=33
